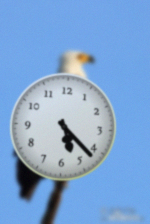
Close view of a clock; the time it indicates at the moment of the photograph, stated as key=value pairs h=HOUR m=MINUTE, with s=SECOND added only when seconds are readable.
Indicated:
h=5 m=22
